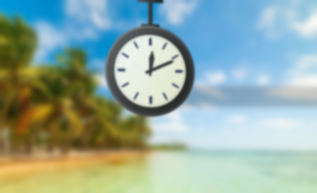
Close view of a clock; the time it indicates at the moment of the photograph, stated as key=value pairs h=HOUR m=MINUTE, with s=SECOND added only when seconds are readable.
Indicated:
h=12 m=11
